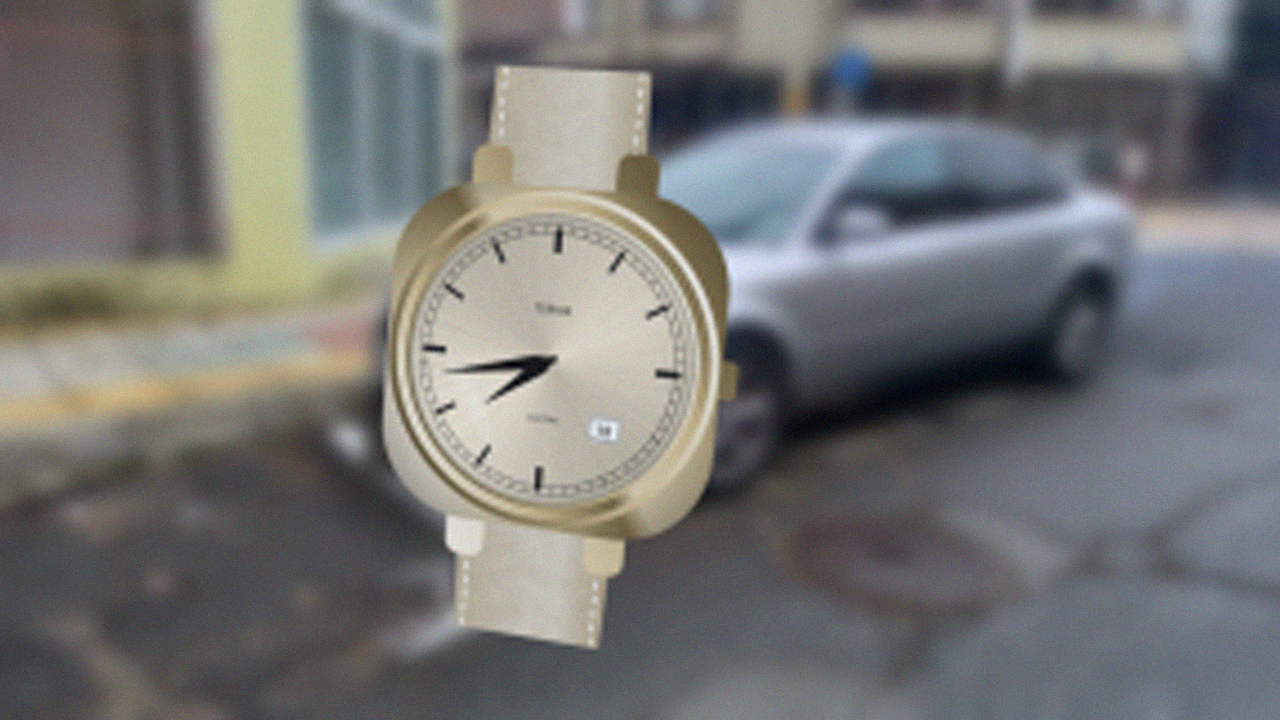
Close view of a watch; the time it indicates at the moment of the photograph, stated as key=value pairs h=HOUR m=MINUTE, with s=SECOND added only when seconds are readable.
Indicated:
h=7 m=43
